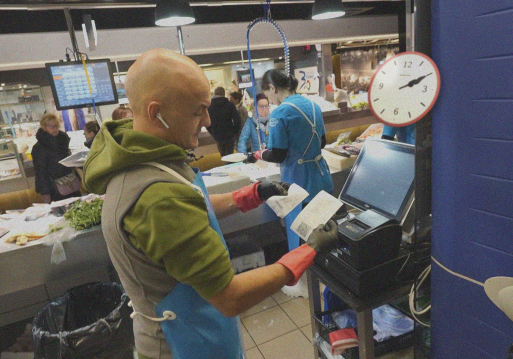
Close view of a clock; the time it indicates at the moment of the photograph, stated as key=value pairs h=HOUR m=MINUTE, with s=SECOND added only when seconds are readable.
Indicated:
h=2 m=10
